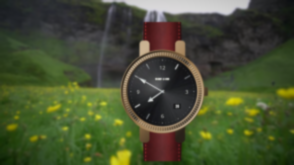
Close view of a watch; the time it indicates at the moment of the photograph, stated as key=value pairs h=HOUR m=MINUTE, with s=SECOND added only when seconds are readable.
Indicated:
h=7 m=50
